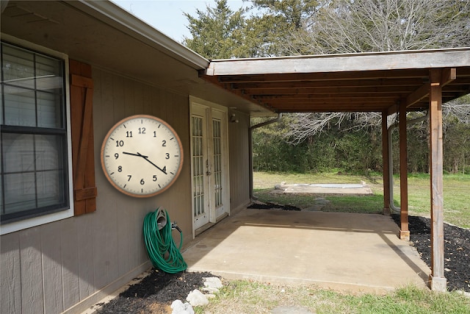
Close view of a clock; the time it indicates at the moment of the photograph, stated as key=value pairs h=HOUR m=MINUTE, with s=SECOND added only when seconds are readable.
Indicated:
h=9 m=21
